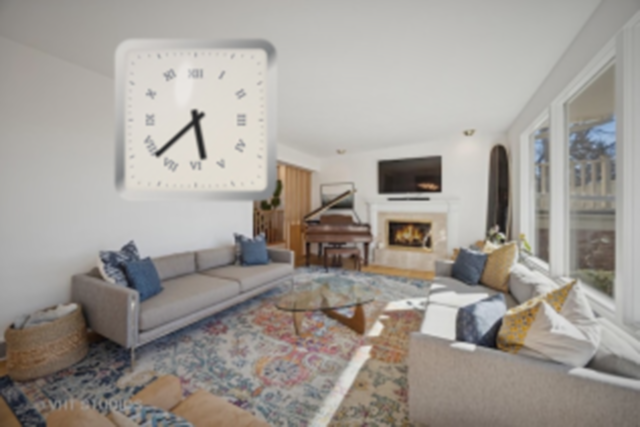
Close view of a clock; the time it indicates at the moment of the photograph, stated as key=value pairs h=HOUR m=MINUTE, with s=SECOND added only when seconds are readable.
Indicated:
h=5 m=38
